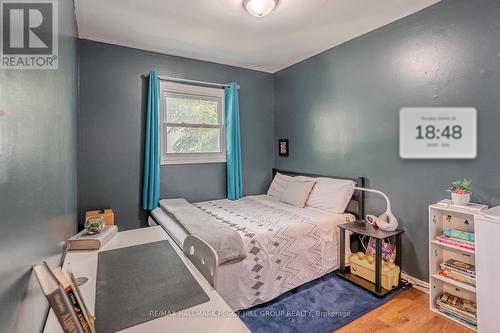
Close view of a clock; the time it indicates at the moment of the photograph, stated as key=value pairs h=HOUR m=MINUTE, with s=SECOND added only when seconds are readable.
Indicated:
h=18 m=48
